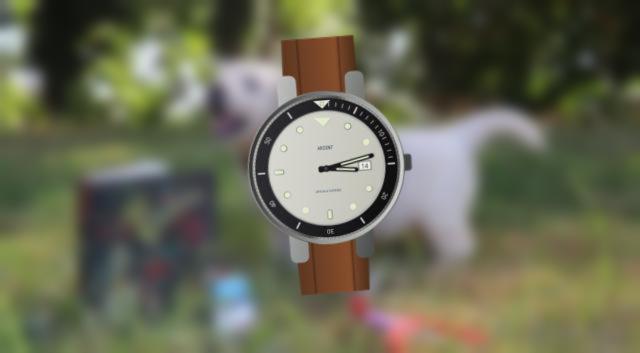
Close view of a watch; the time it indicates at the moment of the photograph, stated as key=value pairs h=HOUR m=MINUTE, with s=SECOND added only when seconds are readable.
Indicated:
h=3 m=13
